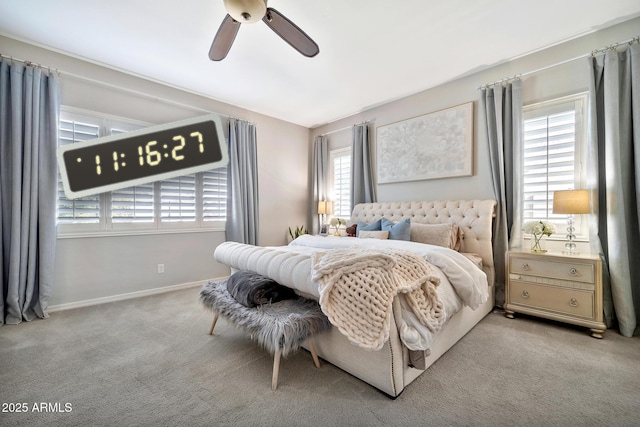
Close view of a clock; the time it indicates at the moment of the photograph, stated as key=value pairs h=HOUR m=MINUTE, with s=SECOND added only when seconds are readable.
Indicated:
h=11 m=16 s=27
